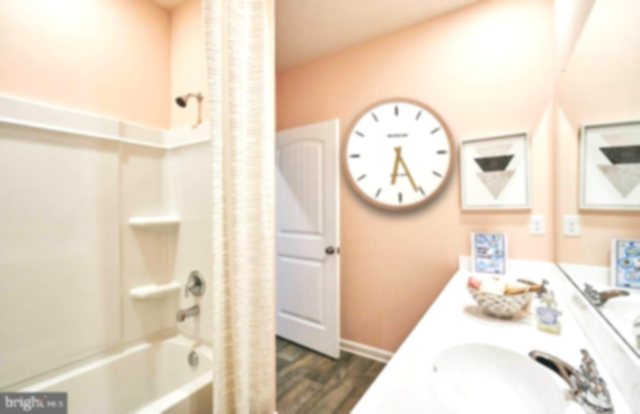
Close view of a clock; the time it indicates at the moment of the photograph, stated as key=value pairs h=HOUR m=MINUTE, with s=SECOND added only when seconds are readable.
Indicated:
h=6 m=26
